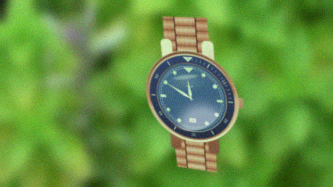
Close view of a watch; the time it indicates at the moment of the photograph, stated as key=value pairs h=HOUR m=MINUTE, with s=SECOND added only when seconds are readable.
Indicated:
h=11 m=50
